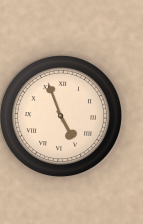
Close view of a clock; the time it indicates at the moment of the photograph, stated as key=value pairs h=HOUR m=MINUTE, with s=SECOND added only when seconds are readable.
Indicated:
h=4 m=56
